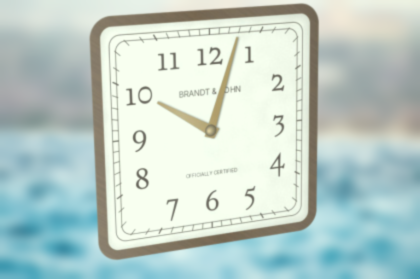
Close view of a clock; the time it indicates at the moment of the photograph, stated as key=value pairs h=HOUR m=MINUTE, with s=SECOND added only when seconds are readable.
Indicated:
h=10 m=3
